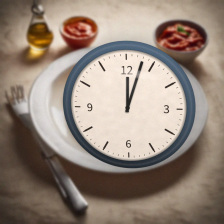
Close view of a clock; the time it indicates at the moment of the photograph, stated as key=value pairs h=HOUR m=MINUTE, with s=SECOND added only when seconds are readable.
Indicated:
h=12 m=3
